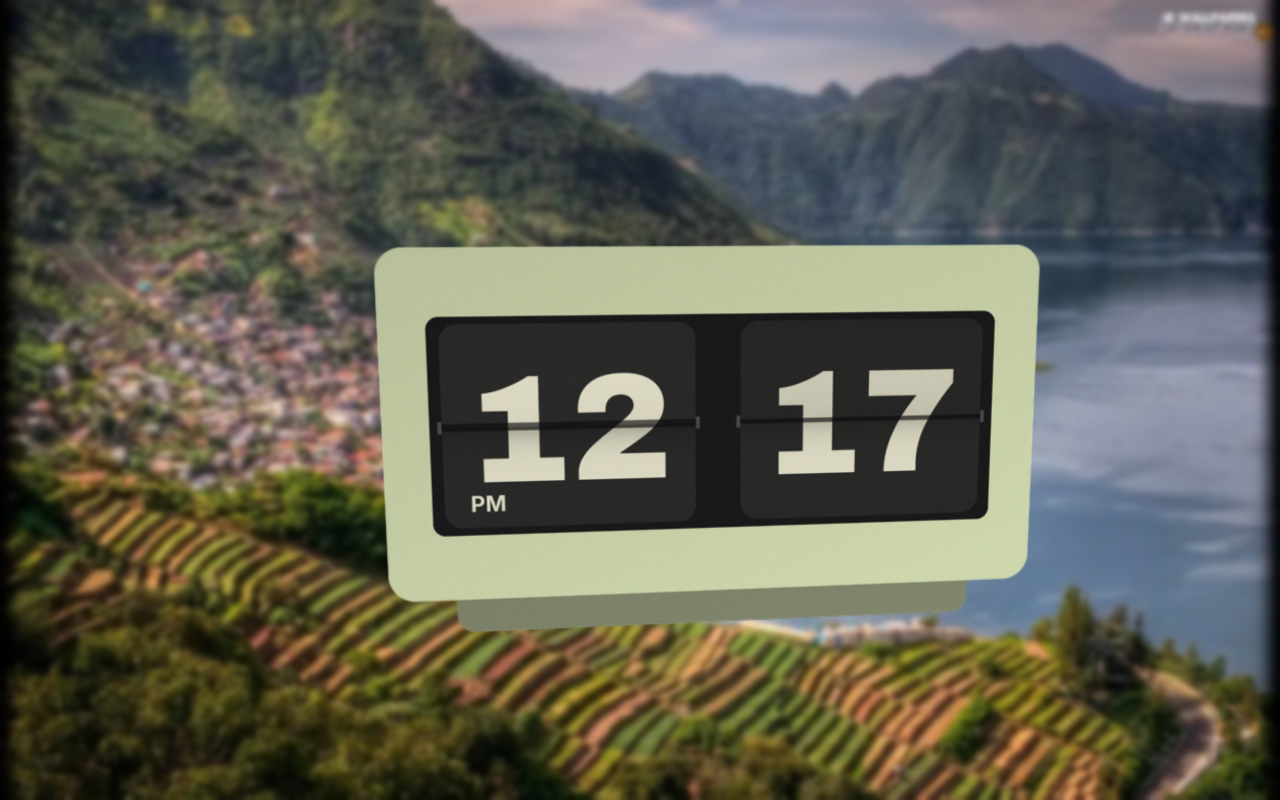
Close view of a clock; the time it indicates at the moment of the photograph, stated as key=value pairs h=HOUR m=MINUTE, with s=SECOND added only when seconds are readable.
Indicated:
h=12 m=17
